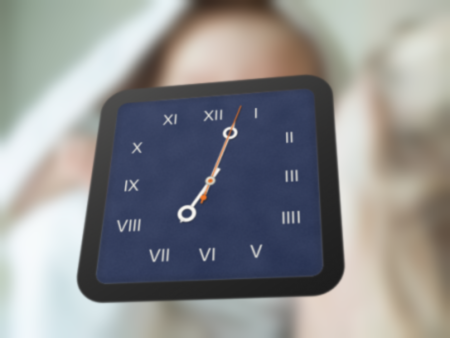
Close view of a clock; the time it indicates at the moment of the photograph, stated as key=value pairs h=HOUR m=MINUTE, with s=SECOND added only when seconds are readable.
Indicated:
h=7 m=3 s=3
